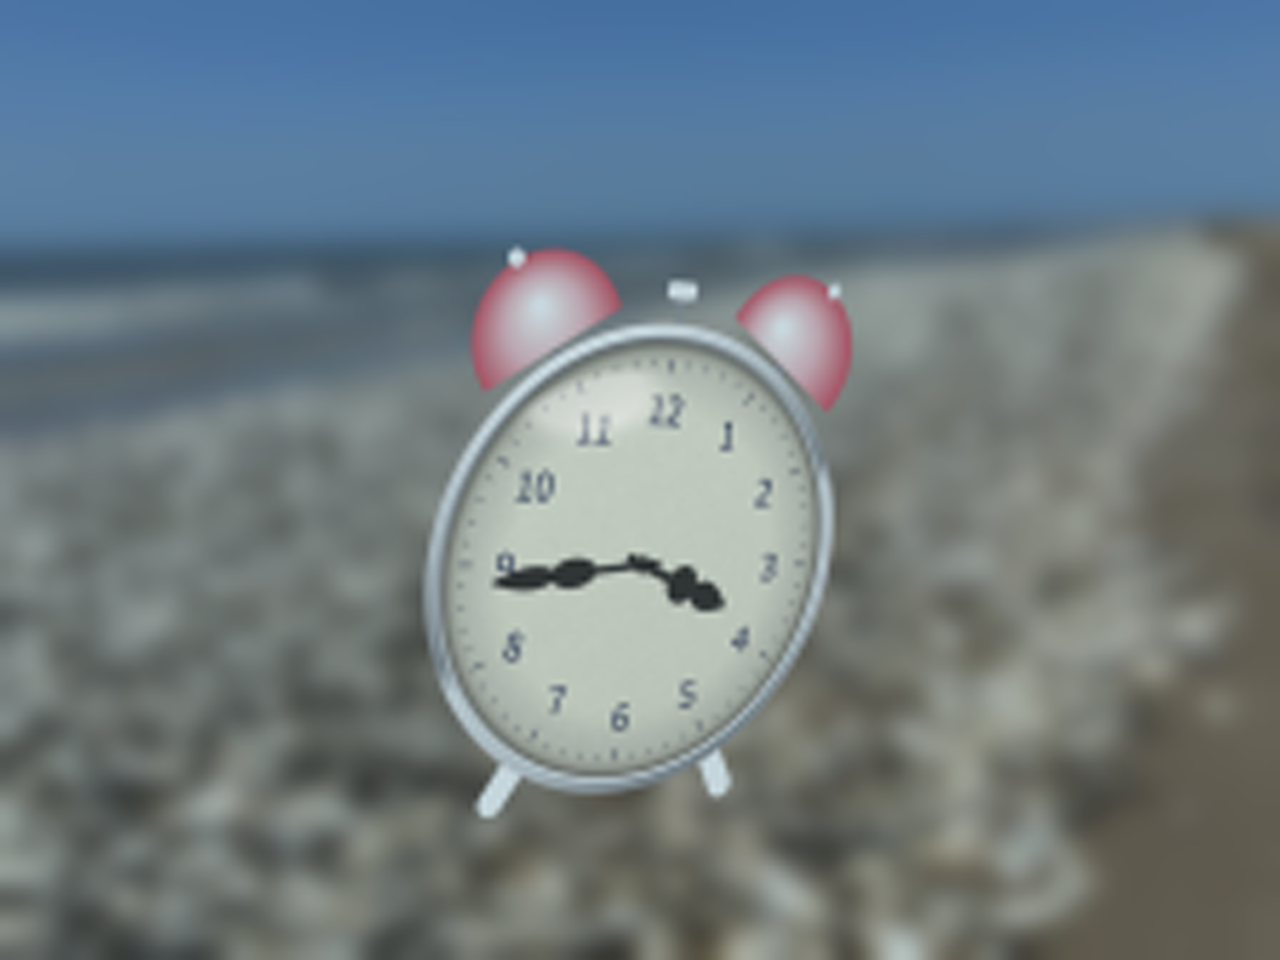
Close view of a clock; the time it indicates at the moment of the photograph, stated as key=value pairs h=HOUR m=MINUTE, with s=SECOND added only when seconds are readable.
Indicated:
h=3 m=44
